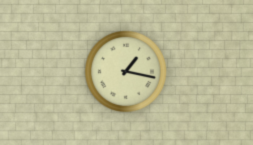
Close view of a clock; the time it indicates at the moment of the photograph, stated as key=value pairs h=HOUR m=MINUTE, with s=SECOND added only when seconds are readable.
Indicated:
h=1 m=17
